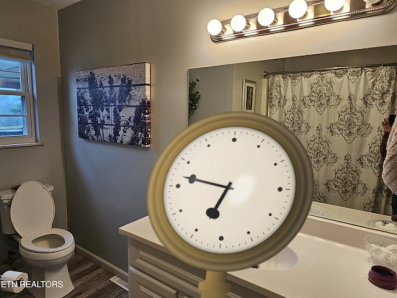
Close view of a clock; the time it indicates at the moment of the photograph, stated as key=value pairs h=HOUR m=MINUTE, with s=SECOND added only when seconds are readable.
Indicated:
h=6 m=47
